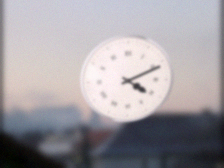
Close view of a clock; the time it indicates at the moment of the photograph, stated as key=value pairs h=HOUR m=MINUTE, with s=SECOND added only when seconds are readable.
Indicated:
h=4 m=11
